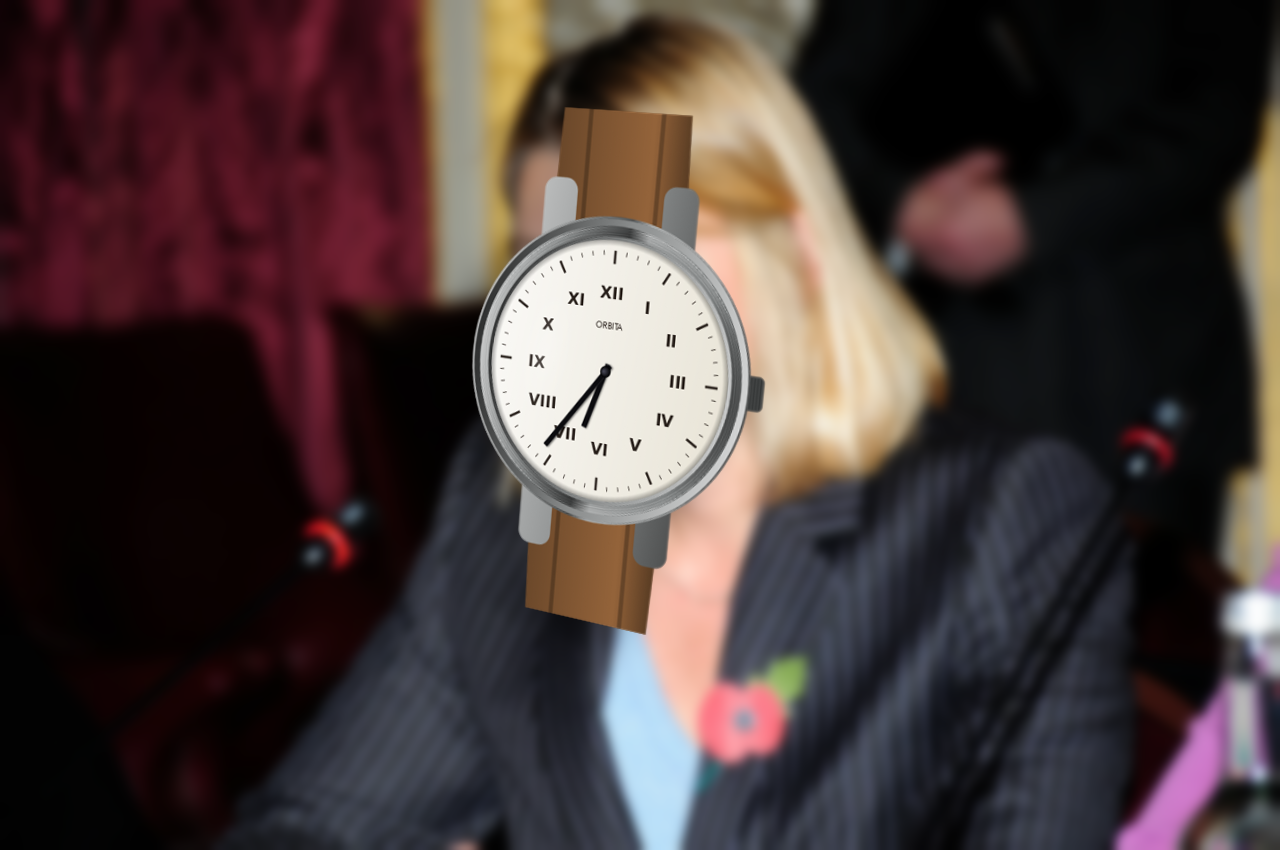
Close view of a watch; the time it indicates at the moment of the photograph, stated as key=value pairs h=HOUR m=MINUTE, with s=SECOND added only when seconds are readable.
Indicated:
h=6 m=36
